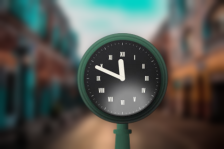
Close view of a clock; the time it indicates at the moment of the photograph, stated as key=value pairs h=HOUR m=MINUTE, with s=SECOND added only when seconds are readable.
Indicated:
h=11 m=49
